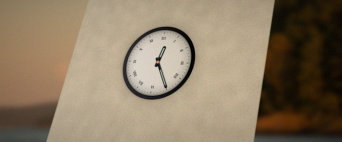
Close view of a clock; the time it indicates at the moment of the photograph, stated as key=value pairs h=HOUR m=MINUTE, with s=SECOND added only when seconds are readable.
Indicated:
h=12 m=25
